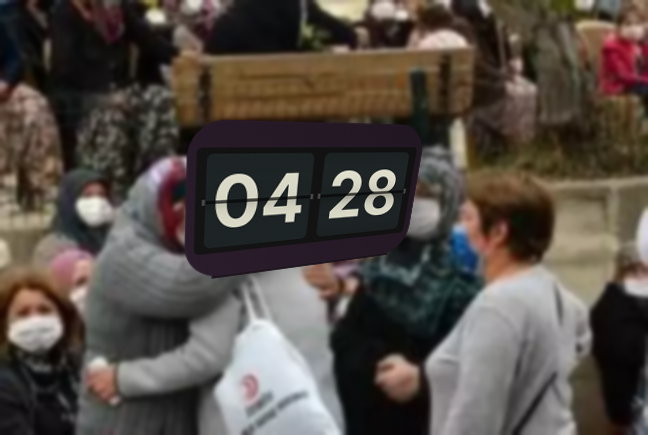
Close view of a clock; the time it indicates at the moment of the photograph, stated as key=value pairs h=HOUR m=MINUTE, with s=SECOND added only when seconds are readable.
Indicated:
h=4 m=28
